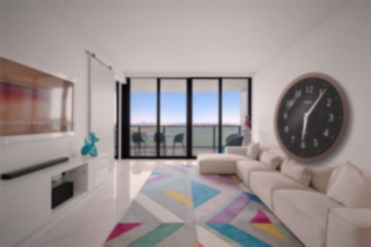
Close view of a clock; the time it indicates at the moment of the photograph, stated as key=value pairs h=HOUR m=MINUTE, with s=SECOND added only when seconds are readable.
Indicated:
h=6 m=6
